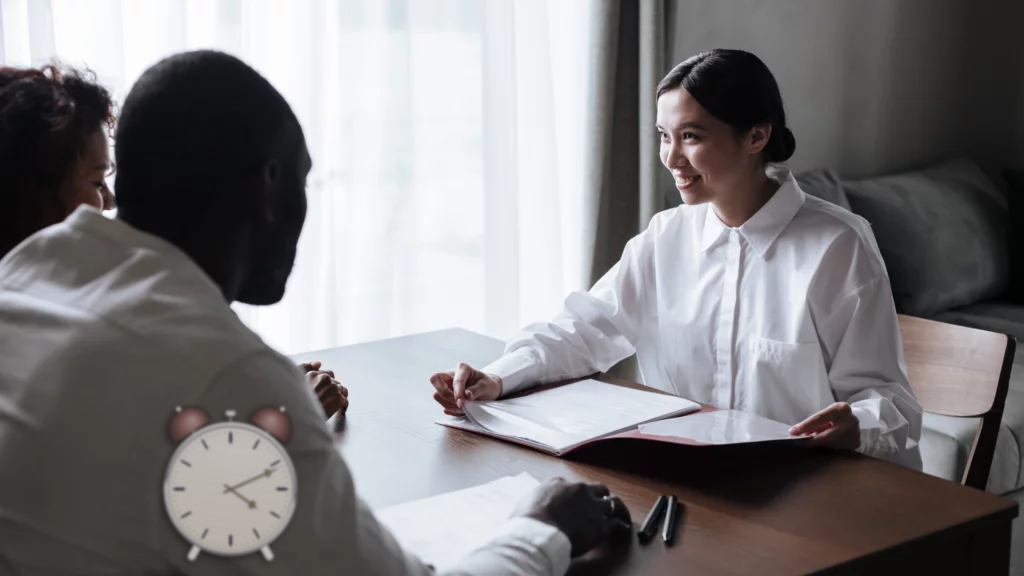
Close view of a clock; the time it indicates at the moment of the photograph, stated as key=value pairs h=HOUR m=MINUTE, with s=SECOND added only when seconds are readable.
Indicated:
h=4 m=11
